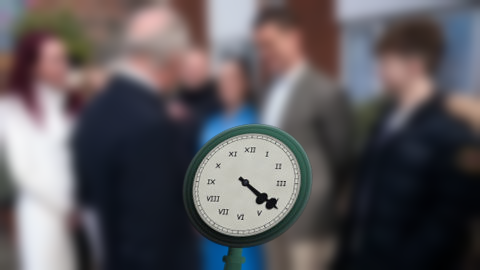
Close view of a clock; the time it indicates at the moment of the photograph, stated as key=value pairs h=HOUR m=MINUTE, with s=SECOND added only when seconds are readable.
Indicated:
h=4 m=21
